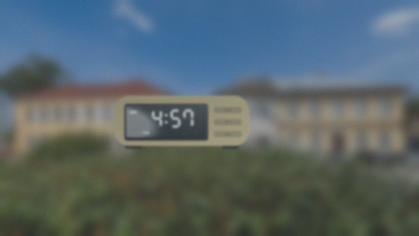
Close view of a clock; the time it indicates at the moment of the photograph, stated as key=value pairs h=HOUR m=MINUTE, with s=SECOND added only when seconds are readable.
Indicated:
h=4 m=57
